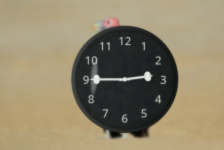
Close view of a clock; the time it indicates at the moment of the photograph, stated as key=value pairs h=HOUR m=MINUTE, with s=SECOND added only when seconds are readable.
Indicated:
h=2 m=45
